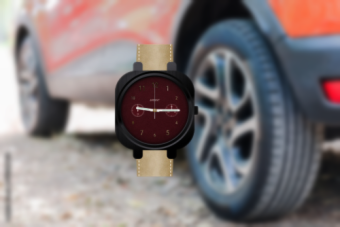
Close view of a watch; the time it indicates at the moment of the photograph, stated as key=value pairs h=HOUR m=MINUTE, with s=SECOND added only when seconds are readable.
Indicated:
h=9 m=15
